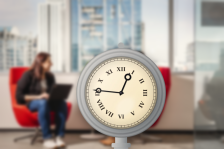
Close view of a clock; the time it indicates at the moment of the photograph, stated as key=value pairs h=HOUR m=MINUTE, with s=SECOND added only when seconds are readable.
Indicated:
h=12 m=46
